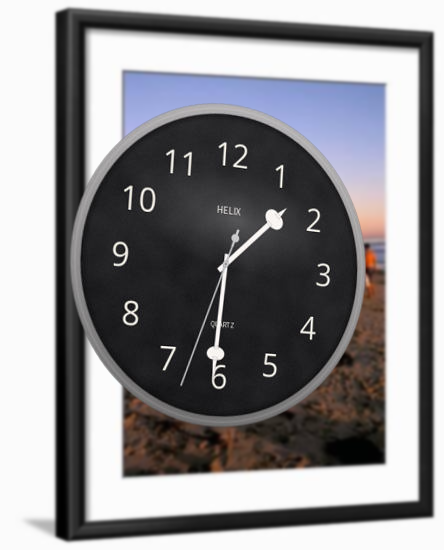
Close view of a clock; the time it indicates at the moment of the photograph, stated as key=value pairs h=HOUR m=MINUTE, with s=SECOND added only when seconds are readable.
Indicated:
h=1 m=30 s=33
